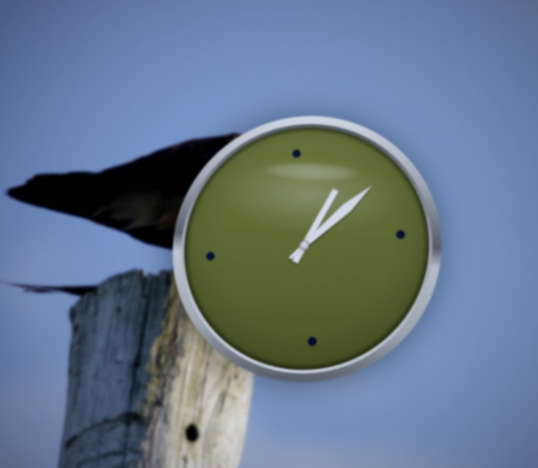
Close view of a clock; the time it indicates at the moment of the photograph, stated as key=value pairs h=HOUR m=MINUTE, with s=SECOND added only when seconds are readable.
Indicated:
h=1 m=9
